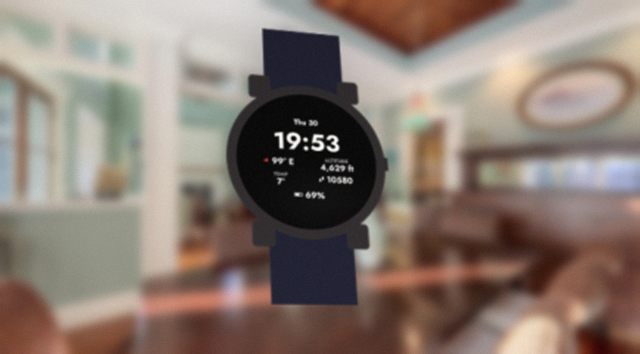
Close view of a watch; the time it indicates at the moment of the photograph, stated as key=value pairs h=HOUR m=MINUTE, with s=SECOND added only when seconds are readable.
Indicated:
h=19 m=53
